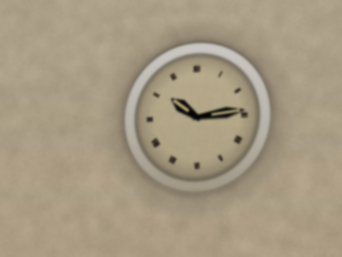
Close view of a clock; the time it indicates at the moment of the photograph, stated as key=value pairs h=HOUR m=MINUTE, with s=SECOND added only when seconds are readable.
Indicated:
h=10 m=14
